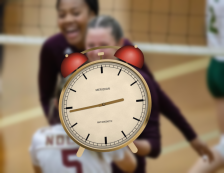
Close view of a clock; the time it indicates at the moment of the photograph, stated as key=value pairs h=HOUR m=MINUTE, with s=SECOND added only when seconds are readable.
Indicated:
h=2 m=44
